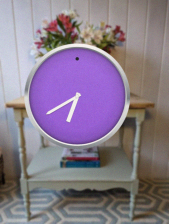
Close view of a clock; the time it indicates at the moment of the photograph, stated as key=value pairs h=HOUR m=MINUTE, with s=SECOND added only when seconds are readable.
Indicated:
h=6 m=40
